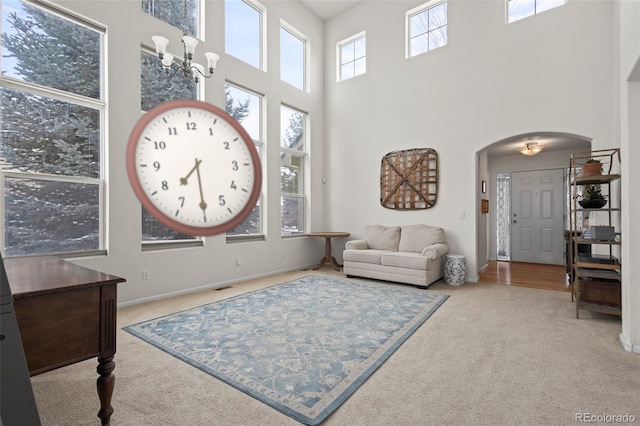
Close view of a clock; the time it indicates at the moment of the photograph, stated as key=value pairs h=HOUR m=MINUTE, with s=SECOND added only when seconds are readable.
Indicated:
h=7 m=30
